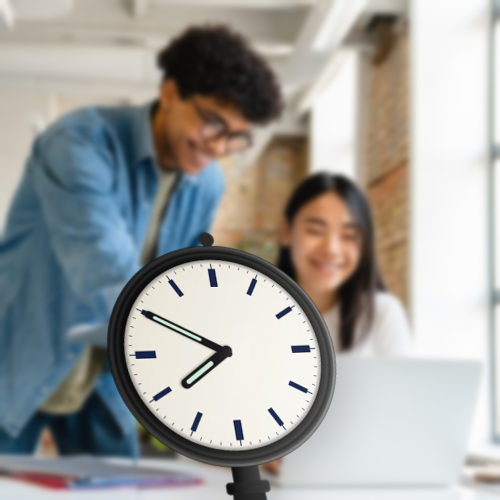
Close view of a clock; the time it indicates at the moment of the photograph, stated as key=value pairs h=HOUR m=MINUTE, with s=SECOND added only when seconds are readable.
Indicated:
h=7 m=50
